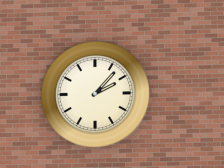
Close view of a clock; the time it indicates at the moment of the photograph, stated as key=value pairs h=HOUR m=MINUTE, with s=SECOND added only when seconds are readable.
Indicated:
h=2 m=7
